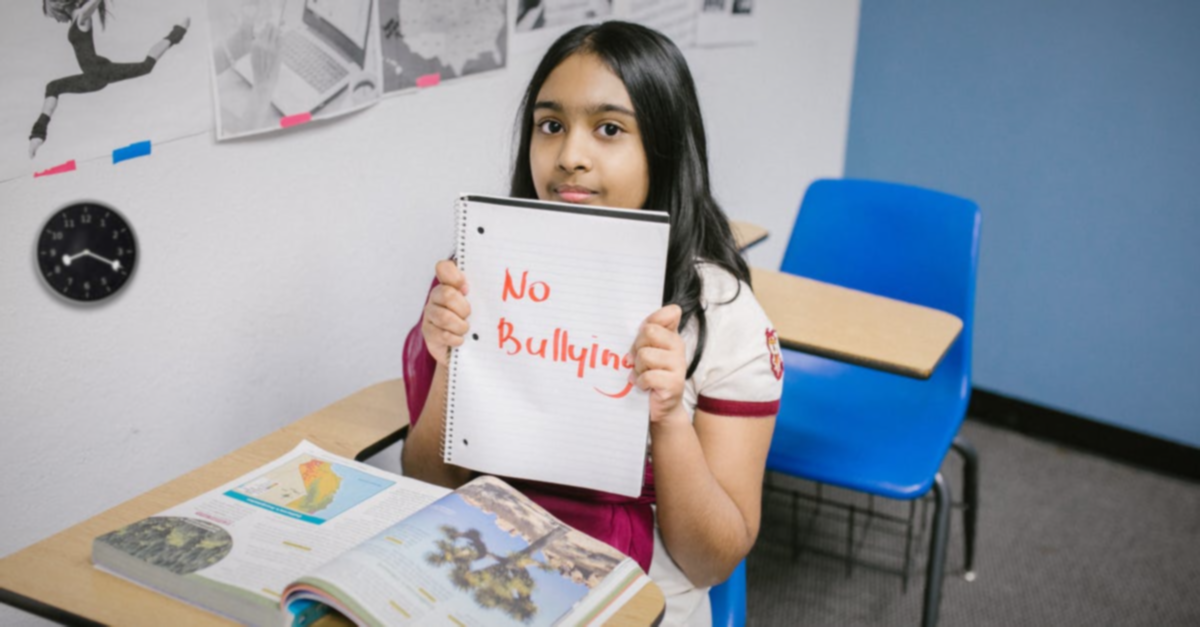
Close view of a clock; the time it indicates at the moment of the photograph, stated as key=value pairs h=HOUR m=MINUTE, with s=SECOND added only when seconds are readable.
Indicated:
h=8 m=19
